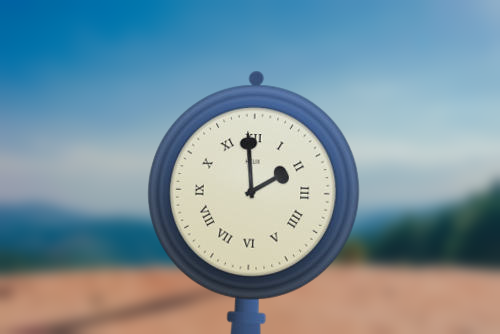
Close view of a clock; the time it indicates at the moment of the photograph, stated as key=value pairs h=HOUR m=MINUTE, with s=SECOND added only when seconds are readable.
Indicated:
h=1 m=59
